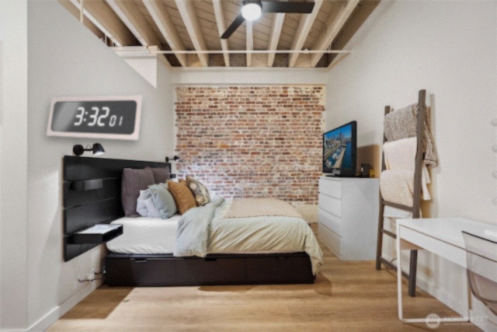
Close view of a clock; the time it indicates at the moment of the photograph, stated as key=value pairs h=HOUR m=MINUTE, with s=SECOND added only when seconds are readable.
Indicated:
h=3 m=32
